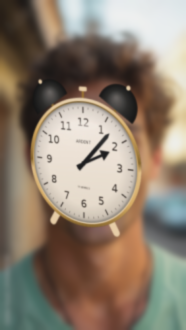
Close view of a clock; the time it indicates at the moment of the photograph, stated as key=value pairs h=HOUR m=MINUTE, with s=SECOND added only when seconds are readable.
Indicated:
h=2 m=7
